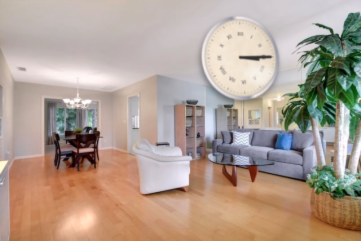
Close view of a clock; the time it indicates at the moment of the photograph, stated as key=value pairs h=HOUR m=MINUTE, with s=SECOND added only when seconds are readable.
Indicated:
h=3 m=15
